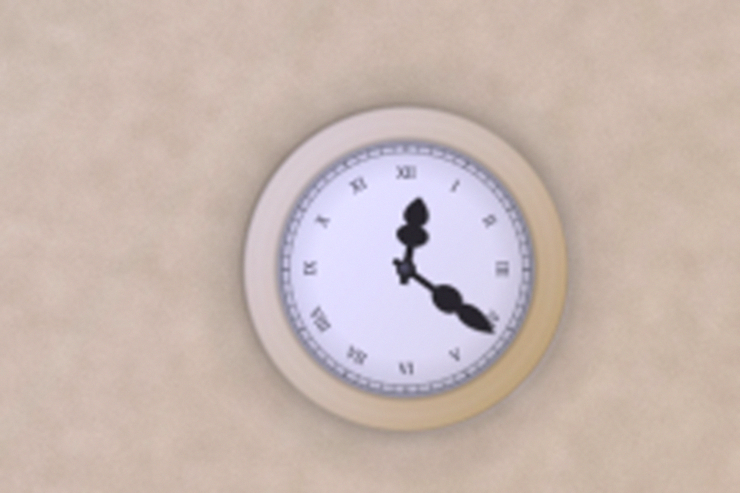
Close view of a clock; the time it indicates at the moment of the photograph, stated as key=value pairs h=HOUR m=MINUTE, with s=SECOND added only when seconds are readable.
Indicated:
h=12 m=21
